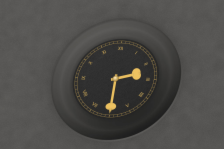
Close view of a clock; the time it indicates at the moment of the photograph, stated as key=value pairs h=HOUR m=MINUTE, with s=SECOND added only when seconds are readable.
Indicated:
h=2 m=30
